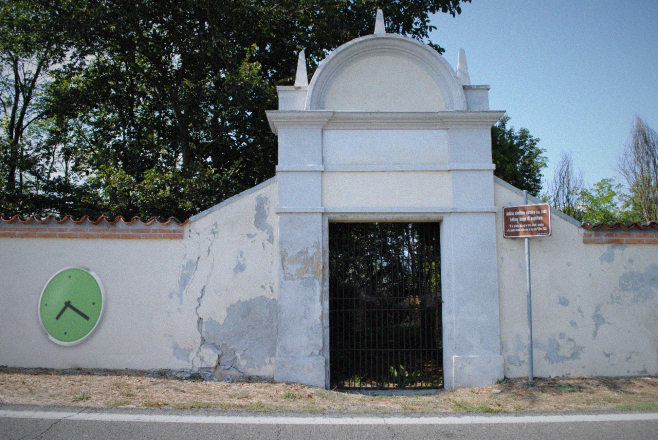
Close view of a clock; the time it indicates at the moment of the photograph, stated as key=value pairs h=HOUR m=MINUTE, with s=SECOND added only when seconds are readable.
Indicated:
h=7 m=20
